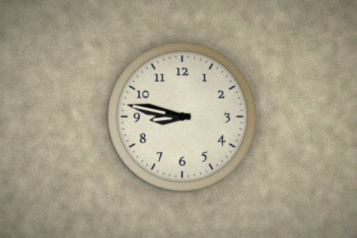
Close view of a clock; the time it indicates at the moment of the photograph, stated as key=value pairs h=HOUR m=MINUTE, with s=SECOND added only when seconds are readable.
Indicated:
h=8 m=47
